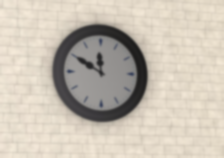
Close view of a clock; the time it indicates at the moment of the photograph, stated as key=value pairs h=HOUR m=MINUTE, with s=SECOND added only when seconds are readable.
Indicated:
h=11 m=50
